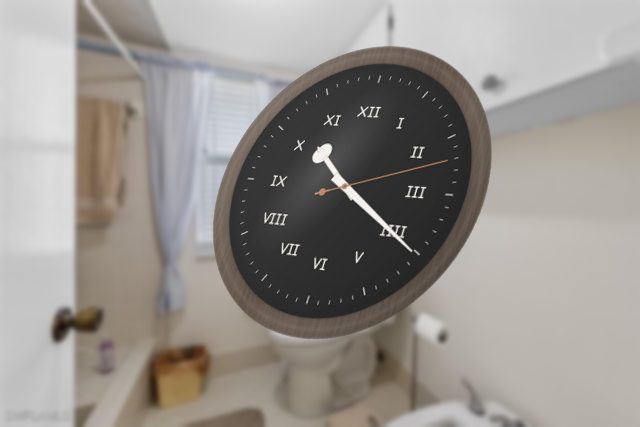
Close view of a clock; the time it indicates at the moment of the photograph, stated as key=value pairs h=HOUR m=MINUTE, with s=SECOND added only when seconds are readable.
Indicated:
h=10 m=20 s=12
